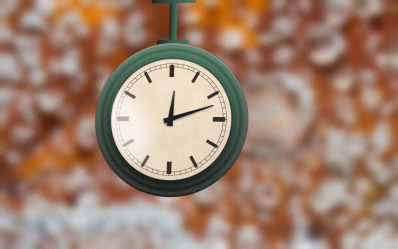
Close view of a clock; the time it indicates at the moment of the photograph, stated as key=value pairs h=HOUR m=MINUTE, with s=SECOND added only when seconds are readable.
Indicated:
h=12 m=12
